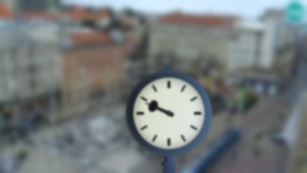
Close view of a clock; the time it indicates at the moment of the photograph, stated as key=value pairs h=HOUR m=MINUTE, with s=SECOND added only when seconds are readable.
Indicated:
h=9 m=49
